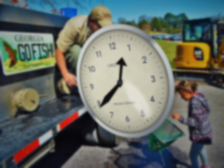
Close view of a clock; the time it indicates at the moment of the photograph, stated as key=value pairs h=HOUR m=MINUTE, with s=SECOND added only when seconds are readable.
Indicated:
h=12 m=39
